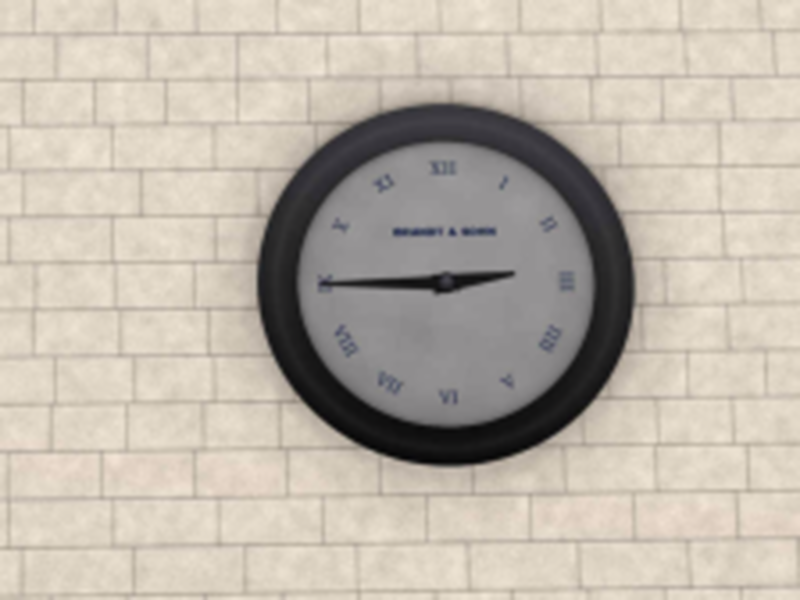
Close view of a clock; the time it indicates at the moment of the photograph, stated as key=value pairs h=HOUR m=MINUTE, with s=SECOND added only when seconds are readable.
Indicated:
h=2 m=45
